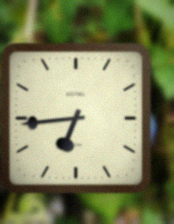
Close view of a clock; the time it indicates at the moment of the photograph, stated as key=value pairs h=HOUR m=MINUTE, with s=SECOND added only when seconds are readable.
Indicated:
h=6 m=44
